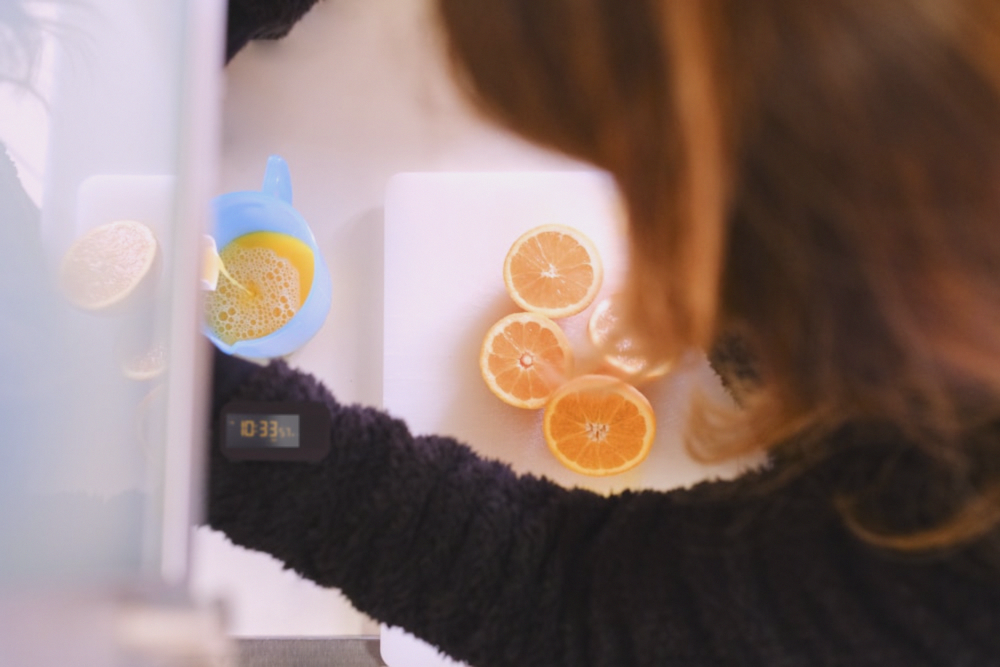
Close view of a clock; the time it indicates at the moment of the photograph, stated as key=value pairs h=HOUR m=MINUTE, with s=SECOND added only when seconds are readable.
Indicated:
h=10 m=33
